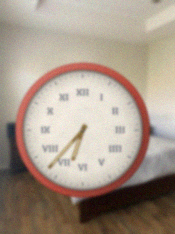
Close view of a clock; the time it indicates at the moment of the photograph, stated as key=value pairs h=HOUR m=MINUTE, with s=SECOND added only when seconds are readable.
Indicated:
h=6 m=37
